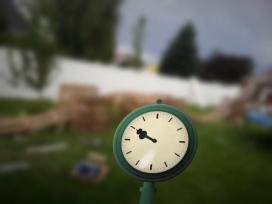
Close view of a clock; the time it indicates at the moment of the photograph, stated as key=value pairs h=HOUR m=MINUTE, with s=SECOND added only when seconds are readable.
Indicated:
h=9 m=50
